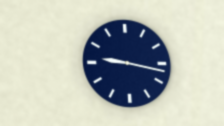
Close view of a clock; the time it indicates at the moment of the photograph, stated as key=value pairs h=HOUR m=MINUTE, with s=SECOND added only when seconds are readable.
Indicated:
h=9 m=17
